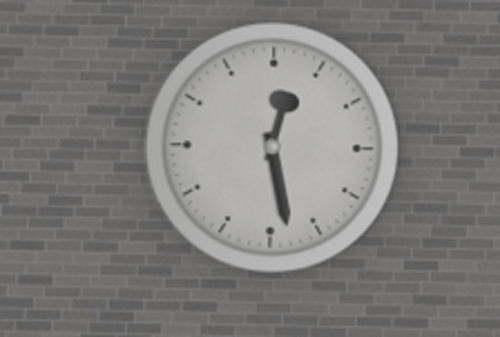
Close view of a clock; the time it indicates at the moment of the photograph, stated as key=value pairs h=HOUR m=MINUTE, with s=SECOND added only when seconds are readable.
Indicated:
h=12 m=28
